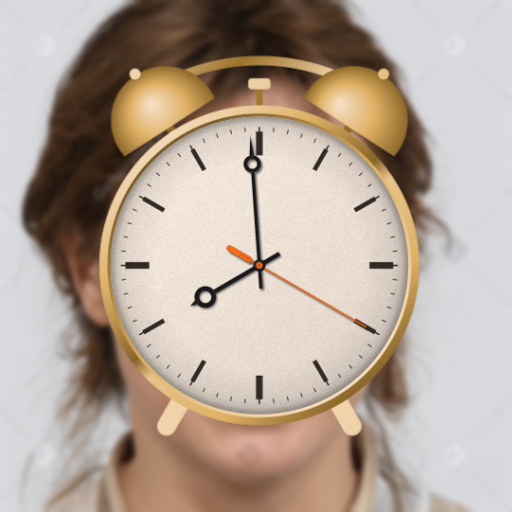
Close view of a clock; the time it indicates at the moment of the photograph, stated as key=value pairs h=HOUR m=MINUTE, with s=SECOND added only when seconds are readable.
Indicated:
h=7 m=59 s=20
